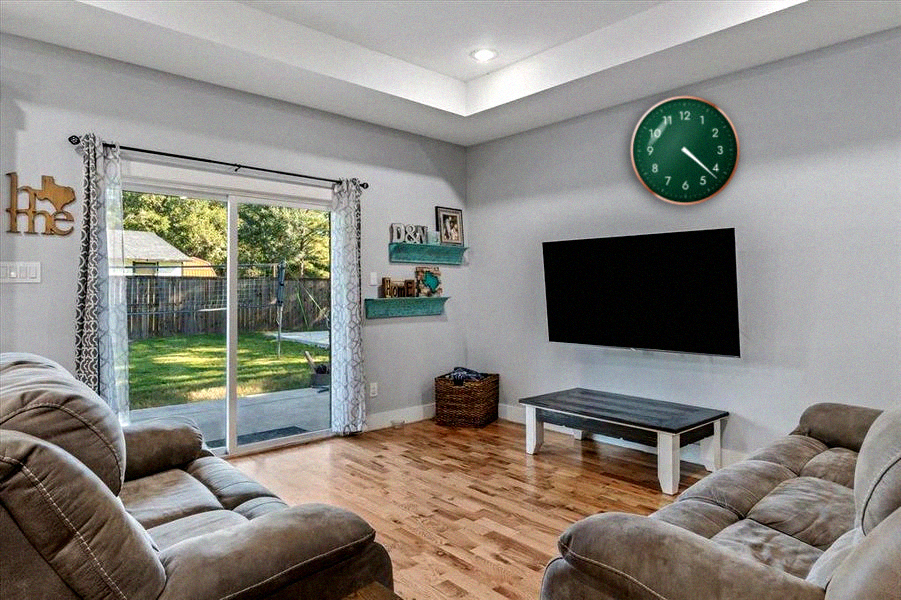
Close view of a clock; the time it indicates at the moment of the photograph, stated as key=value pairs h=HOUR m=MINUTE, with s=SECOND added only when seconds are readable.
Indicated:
h=4 m=22
